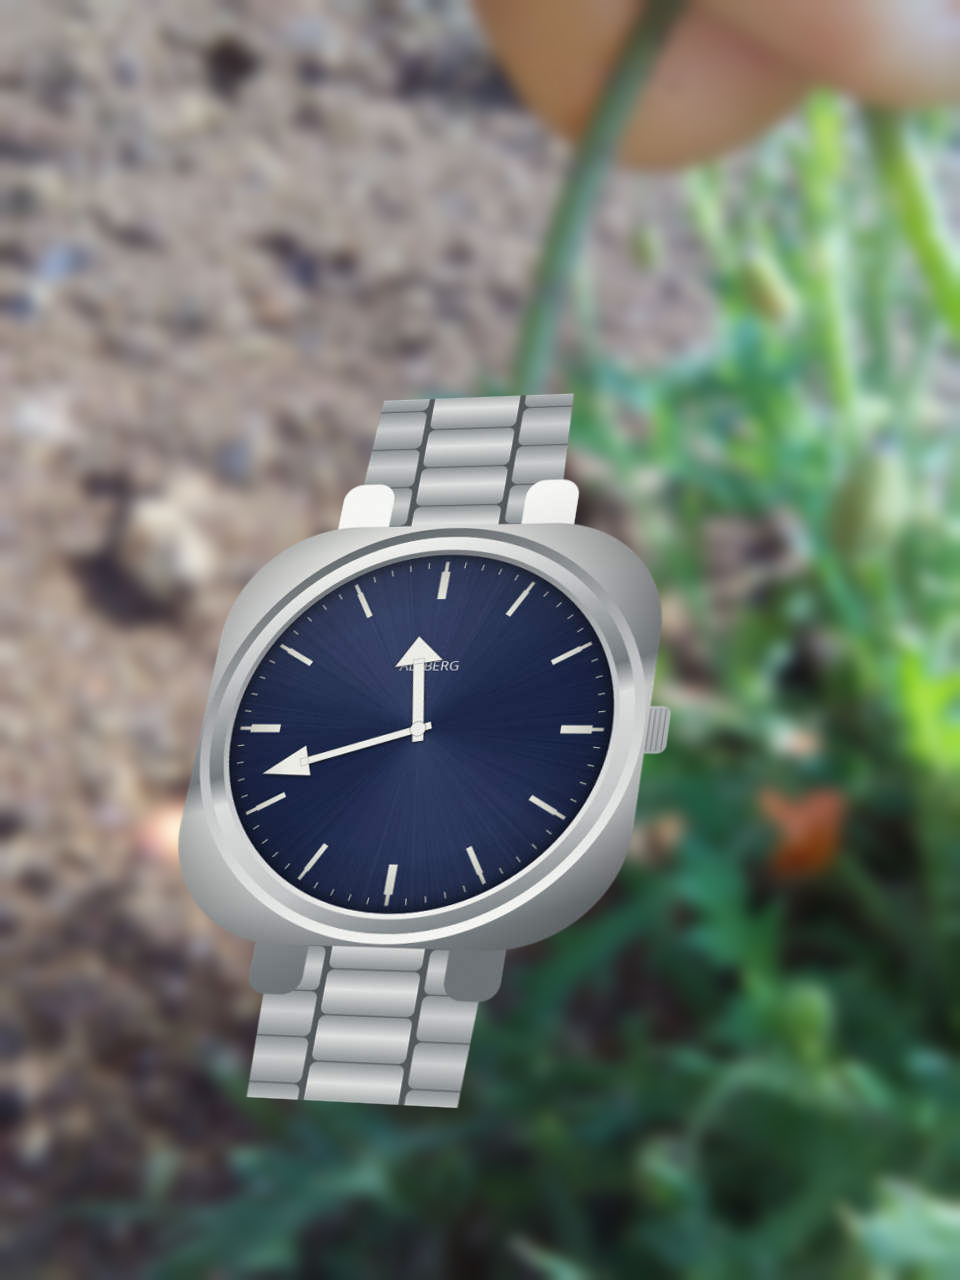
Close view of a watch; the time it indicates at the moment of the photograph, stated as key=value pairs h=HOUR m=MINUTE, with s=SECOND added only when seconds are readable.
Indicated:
h=11 m=42
